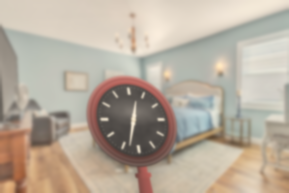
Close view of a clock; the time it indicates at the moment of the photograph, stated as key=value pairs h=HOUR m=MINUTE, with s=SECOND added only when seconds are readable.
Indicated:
h=12 m=33
